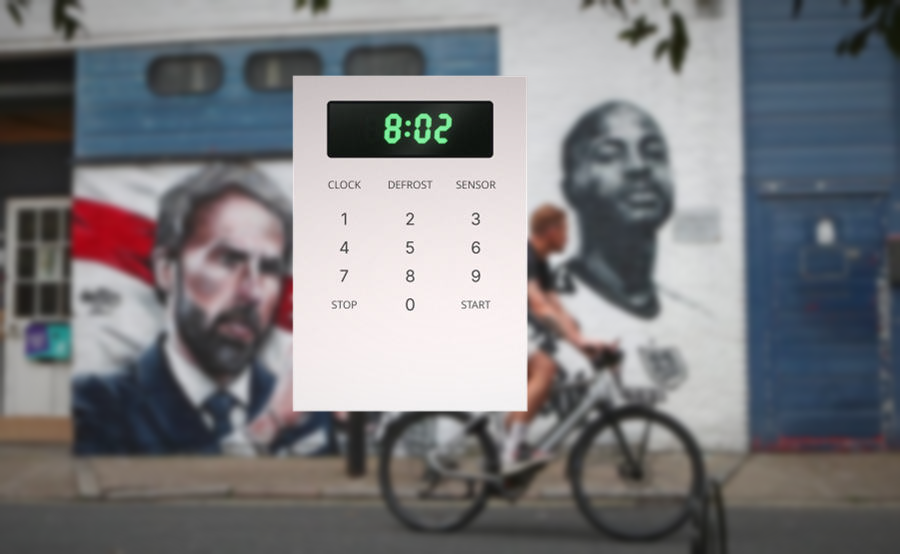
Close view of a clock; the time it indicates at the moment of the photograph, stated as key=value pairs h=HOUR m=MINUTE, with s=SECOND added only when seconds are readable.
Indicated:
h=8 m=2
